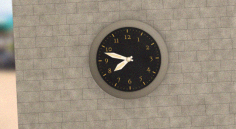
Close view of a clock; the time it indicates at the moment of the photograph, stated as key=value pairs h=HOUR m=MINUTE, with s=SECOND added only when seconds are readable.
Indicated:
h=7 m=48
